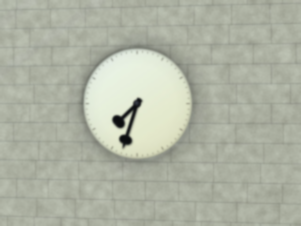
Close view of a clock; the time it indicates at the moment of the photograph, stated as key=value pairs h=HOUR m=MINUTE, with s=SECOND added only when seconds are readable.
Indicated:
h=7 m=33
